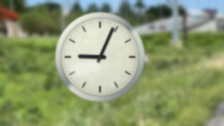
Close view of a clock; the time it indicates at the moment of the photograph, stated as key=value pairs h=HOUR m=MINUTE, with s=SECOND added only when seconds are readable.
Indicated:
h=9 m=4
